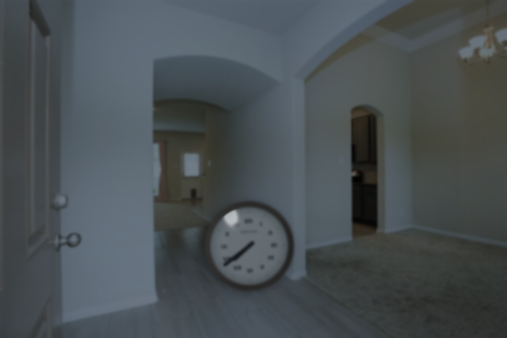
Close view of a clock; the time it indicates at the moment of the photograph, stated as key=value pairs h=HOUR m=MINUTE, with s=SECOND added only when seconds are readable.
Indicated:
h=7 m=39
